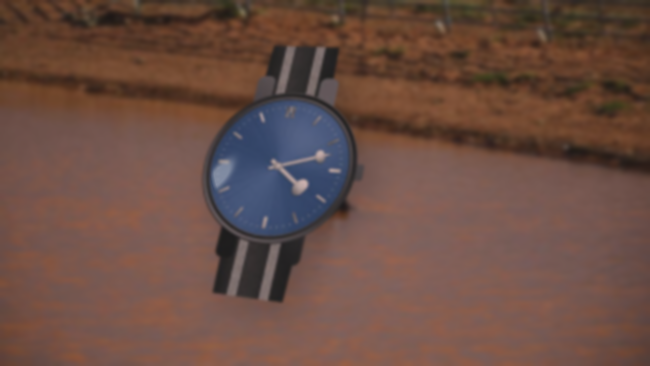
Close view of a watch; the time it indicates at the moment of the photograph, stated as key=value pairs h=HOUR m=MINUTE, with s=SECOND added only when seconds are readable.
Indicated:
h=4 m=12
